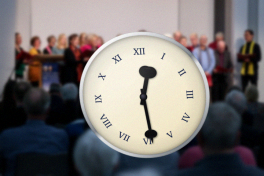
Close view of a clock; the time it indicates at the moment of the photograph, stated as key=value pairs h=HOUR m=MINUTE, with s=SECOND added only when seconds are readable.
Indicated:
h=12 m=29
